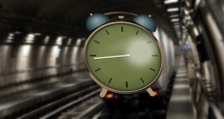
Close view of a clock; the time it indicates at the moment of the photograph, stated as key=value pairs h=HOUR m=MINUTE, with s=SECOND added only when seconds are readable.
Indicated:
h=8 m=44
